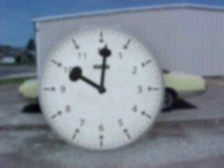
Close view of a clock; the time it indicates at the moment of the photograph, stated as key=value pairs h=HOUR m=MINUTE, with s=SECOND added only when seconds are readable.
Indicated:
h=10 m=1
